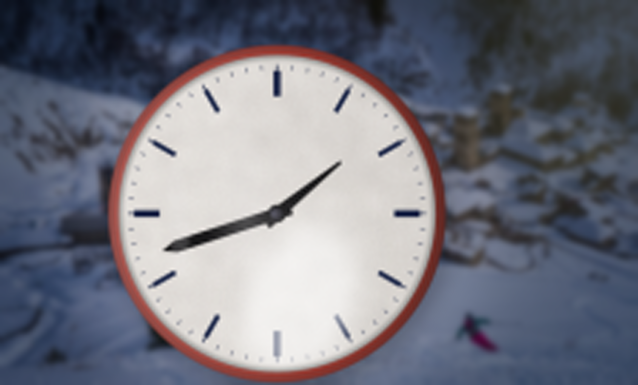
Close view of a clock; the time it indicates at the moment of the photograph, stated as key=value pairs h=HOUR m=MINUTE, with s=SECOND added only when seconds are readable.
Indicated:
h=1 m=42
